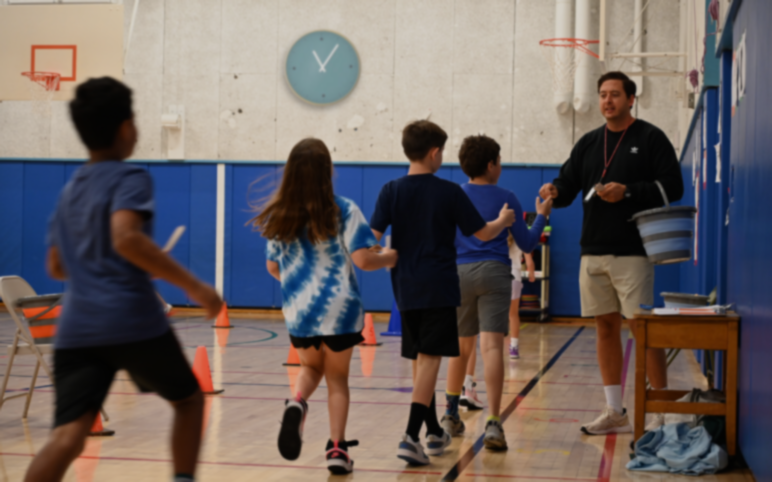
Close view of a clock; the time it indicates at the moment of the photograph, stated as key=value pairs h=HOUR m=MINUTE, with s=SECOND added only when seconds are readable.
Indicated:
h=11 m=6
